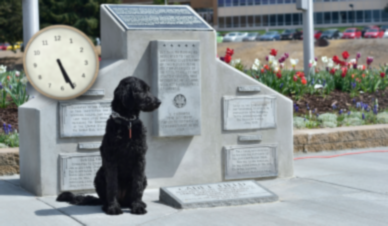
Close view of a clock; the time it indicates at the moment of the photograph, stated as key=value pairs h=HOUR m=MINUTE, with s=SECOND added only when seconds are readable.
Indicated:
h=5 m=26
